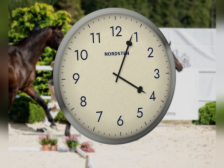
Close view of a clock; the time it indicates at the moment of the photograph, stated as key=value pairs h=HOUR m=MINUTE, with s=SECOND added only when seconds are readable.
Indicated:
h=4 m=4
